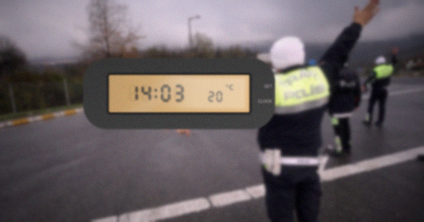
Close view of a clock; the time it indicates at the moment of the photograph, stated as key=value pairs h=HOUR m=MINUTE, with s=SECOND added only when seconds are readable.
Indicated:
h=14 m=3
